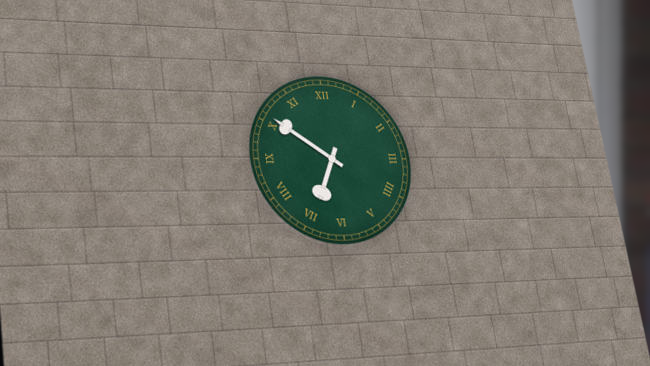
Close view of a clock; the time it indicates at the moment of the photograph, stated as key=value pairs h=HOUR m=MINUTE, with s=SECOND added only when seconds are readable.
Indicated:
h=6 m=51
